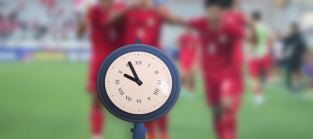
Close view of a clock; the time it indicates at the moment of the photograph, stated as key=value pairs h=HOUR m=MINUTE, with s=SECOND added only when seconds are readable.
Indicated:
h=9 m=56
